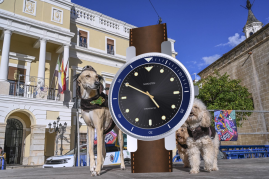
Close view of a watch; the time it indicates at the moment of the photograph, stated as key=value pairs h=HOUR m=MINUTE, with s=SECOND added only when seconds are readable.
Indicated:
h=4 m=50
